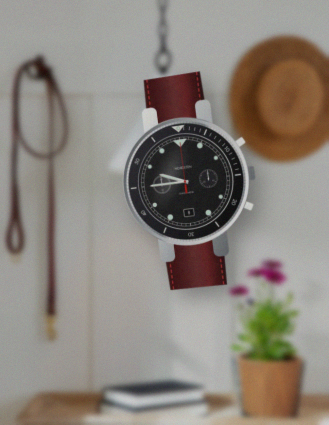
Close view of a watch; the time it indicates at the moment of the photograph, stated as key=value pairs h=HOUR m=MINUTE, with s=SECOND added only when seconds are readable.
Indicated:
h=9 m=45
